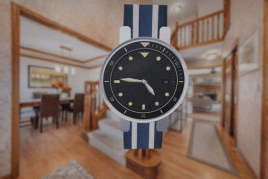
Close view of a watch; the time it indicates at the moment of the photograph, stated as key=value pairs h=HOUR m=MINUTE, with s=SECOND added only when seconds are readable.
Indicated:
h=4 m=46
